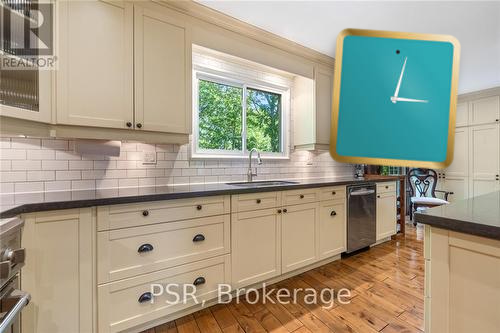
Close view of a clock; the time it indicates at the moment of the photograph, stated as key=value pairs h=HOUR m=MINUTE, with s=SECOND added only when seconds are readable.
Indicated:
h=3 m=2
